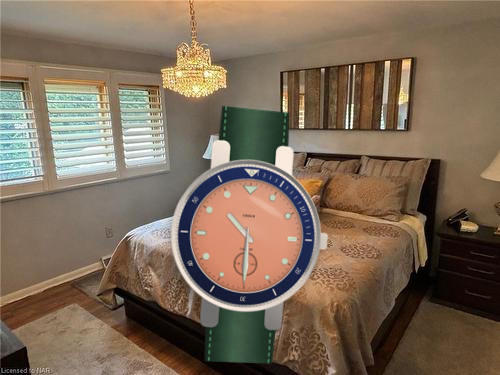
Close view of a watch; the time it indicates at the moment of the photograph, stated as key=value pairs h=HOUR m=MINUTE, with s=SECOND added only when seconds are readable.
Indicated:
h=10 m=30
